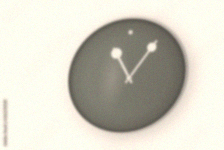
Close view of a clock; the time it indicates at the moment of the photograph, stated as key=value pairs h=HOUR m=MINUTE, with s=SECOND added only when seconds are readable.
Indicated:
h=11 m=6
